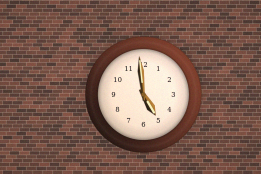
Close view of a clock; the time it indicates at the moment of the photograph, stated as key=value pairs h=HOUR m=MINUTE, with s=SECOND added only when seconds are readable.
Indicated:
h=4 m=59
